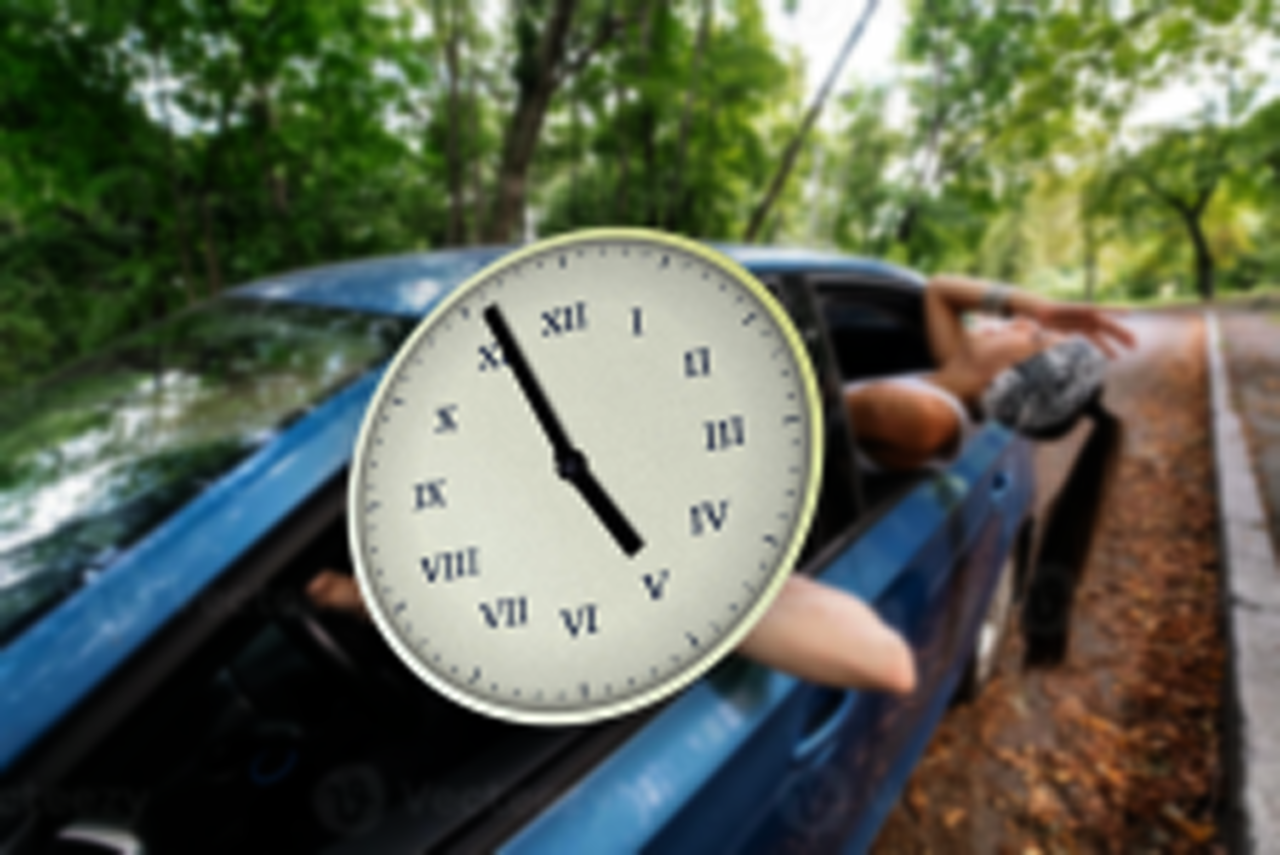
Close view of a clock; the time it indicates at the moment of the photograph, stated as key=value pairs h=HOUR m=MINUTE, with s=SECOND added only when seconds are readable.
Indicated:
h=4 m=56
